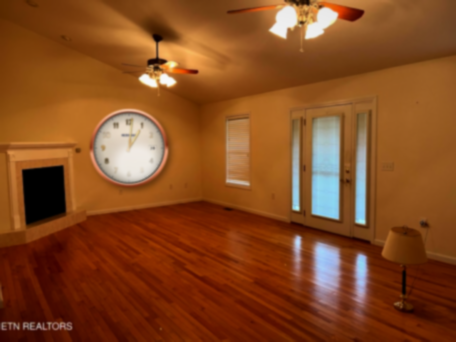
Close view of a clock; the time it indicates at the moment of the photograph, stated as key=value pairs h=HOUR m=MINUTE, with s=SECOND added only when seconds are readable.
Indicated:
h=1 m=1
